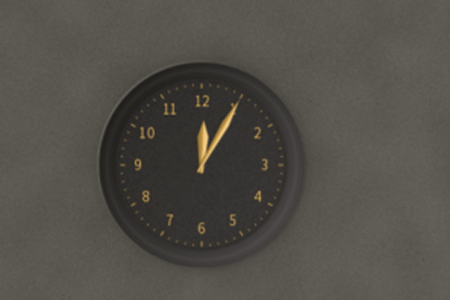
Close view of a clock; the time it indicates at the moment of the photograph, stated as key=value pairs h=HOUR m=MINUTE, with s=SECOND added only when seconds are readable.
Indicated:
h=12 m=5
